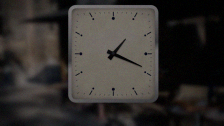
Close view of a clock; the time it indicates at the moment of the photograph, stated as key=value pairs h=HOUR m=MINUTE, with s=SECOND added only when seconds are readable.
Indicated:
h=1 m=19
